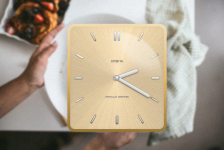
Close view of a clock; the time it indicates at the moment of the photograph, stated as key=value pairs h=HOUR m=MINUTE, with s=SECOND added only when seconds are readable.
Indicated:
h=2 m=20
